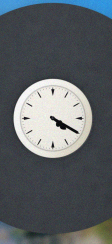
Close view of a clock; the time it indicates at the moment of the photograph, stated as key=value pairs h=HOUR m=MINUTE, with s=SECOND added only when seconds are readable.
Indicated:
h=4 m=20
